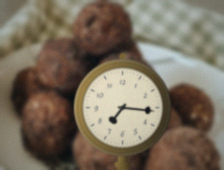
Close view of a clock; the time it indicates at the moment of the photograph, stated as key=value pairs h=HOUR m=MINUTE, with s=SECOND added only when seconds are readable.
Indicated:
h=7 m=16
